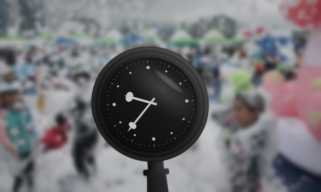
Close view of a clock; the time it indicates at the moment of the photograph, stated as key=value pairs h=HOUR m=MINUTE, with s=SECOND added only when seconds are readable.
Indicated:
h=9 m=37
